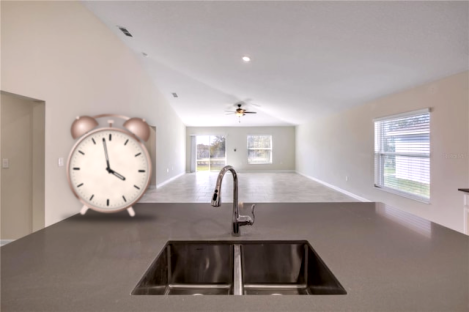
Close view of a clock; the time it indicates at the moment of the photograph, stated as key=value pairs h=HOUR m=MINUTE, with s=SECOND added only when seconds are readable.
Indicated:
h=3 m=58
